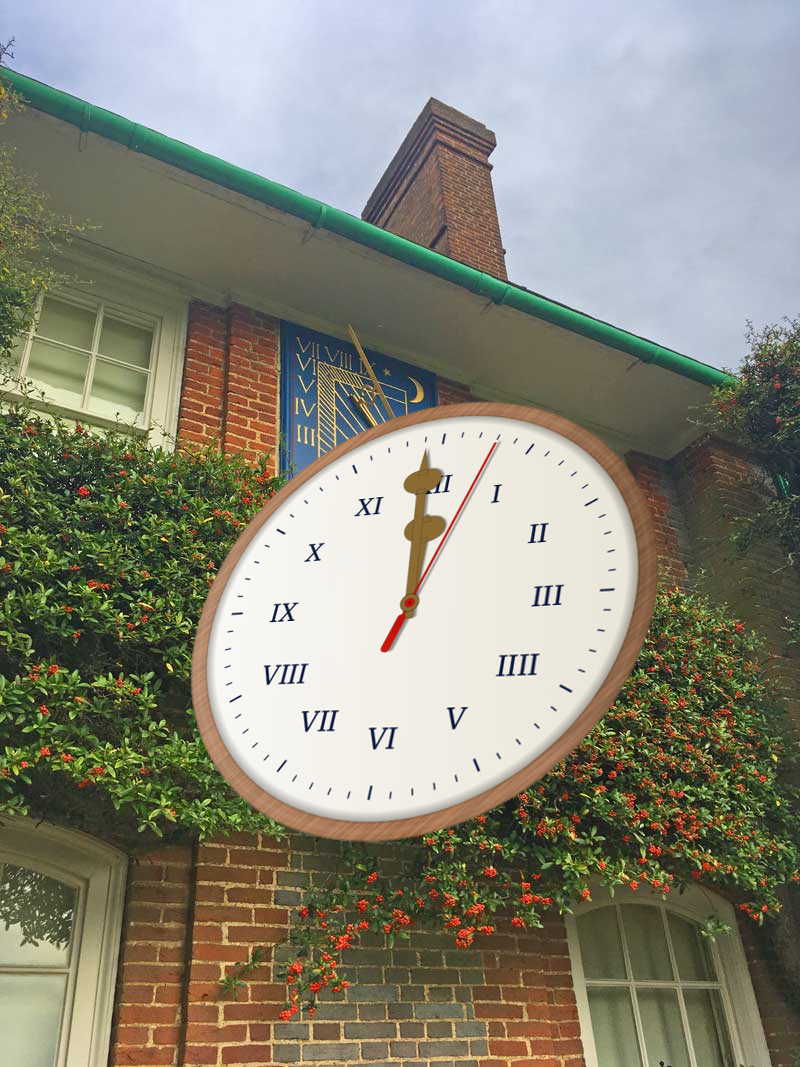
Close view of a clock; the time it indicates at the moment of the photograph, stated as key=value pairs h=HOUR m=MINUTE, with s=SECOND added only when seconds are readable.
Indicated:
h=11 m=59 s=3
